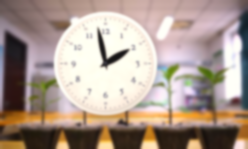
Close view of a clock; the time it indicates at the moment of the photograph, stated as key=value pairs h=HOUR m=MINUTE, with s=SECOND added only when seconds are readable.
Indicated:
h=1 m=58
